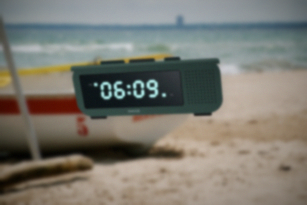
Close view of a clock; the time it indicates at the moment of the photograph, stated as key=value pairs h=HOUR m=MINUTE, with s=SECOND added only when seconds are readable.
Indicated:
h=6 m=9
